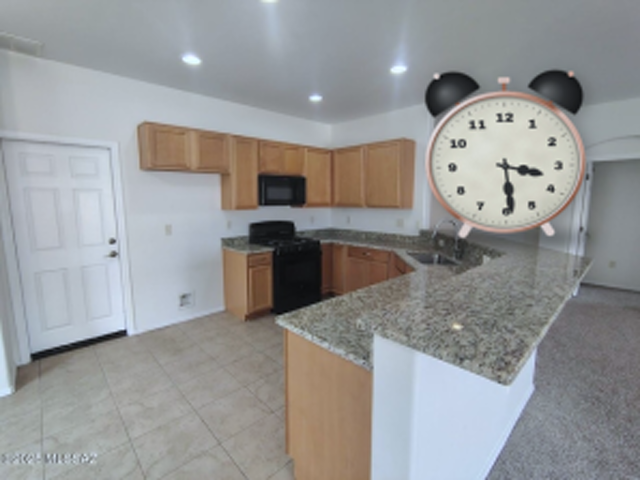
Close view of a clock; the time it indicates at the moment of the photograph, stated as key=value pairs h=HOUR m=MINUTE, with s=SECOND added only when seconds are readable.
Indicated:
h=3 m=29
